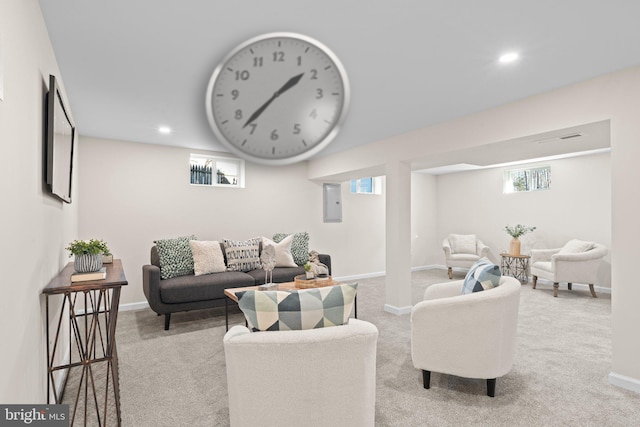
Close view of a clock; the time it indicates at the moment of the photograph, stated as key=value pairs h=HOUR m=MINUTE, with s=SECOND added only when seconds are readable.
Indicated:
h=1 m=37
